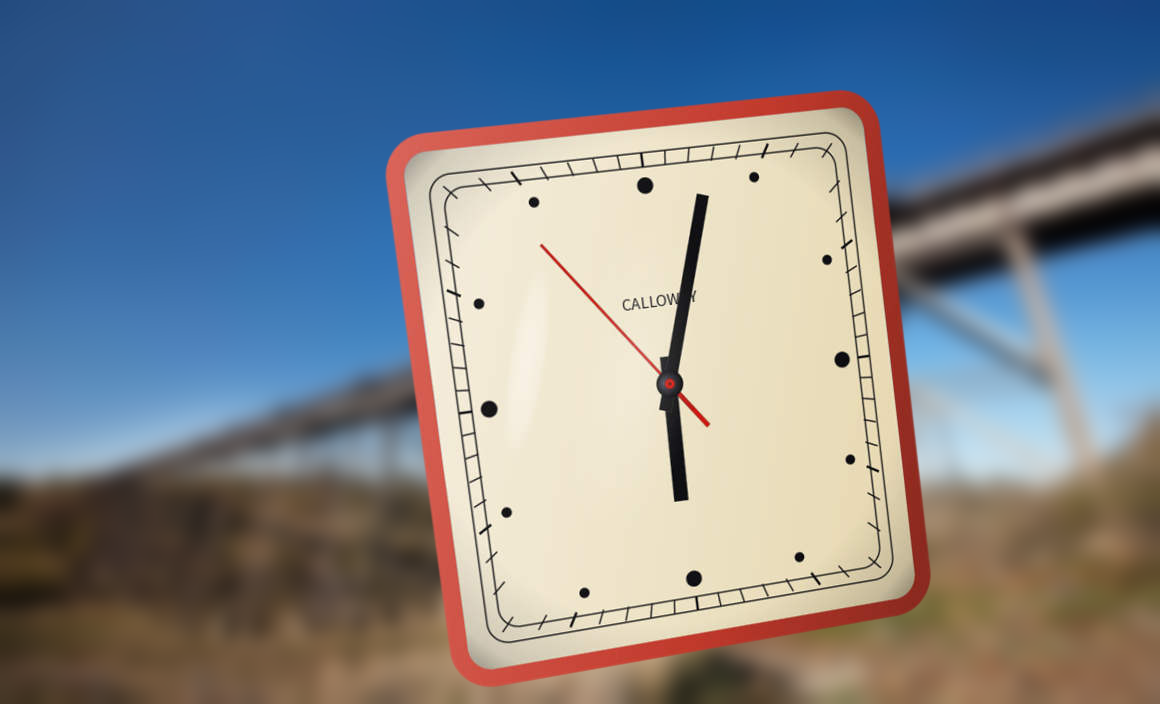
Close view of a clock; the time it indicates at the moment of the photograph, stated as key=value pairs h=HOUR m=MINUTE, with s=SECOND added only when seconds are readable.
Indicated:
h=6 m=2 s=54
